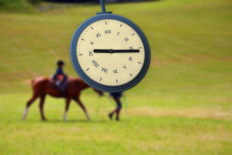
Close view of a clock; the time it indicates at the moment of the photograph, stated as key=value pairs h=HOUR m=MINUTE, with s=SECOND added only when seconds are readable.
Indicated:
h=9 m=16
